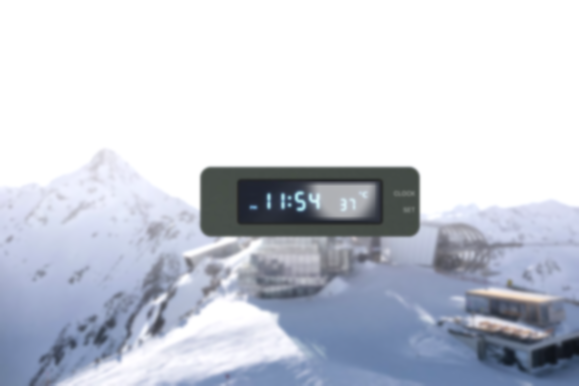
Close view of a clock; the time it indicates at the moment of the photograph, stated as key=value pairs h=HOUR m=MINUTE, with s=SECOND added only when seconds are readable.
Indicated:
h=11 m=54
